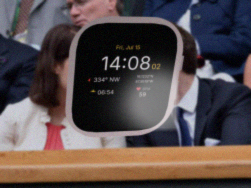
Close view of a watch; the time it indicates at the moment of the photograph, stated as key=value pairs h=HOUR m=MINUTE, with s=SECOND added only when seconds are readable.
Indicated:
h=14 m=8
